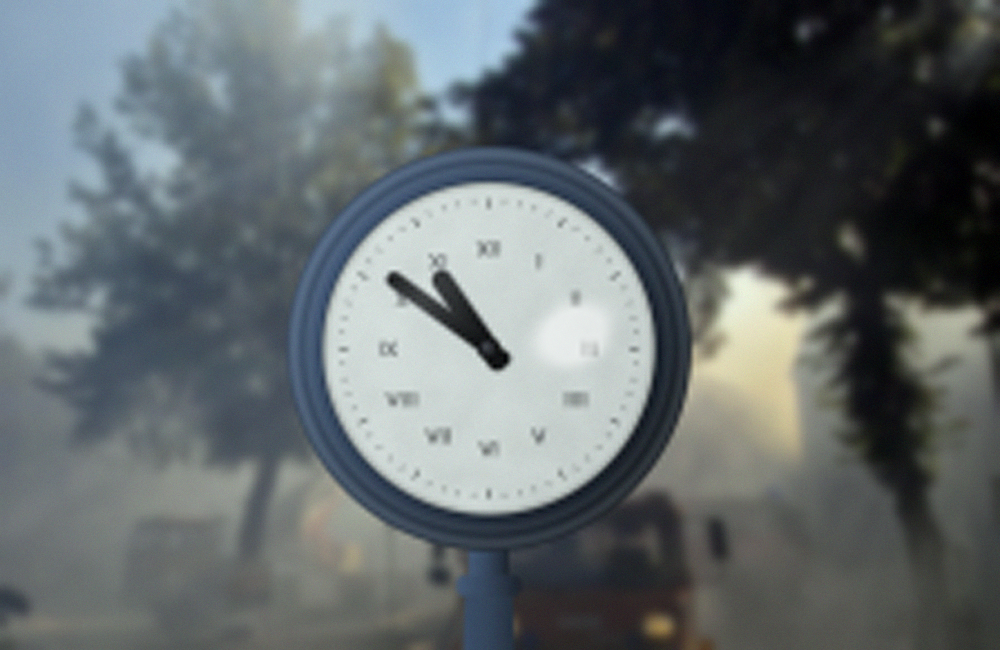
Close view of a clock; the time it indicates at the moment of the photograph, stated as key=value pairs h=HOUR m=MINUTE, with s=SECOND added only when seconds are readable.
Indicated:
h=10 m=51
